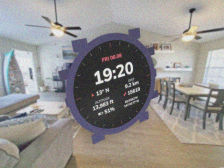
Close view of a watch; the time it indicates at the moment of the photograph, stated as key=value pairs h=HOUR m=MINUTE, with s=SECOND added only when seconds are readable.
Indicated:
h=19 m=20
